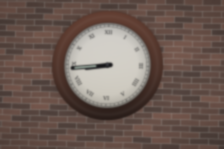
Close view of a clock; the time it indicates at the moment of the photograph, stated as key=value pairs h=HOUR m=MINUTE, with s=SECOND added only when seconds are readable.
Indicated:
h=8 m=44
